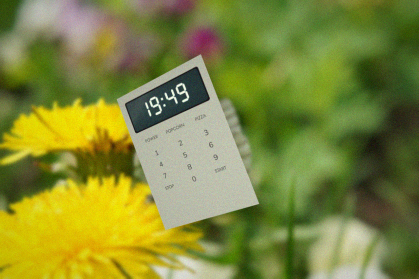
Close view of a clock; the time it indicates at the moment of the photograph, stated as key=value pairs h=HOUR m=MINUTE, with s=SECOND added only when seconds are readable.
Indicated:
h=19 m=49
